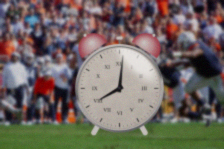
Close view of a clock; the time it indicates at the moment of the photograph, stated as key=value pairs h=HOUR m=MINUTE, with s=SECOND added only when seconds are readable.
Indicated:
h=8 m=1
